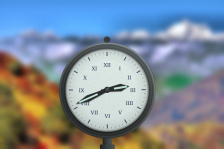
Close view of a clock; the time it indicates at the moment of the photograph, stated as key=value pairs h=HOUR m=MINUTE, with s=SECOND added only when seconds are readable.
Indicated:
h=2 m=41
